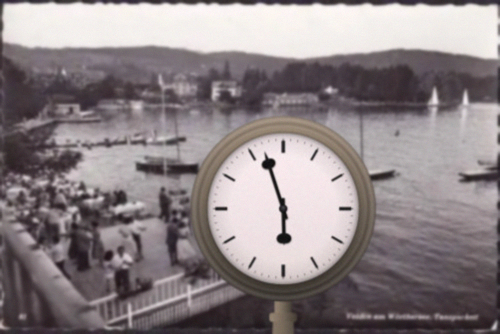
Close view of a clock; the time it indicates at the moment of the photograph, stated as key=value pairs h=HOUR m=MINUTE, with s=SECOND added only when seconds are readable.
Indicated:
h=5 m=57
